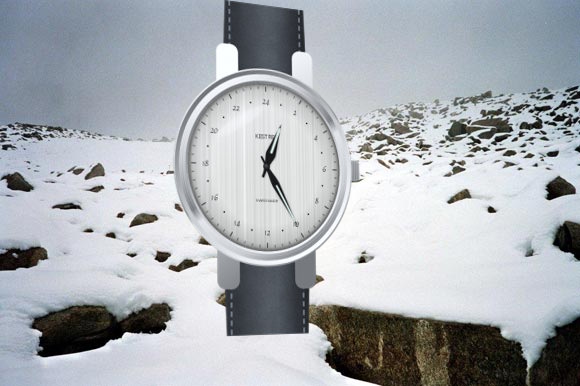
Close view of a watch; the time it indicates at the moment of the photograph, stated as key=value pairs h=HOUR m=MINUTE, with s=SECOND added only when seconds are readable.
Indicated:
h=1 m=25
